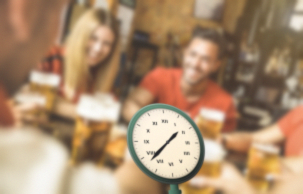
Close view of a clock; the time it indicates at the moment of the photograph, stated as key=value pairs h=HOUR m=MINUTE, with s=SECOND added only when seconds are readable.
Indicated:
h=1 m=38
